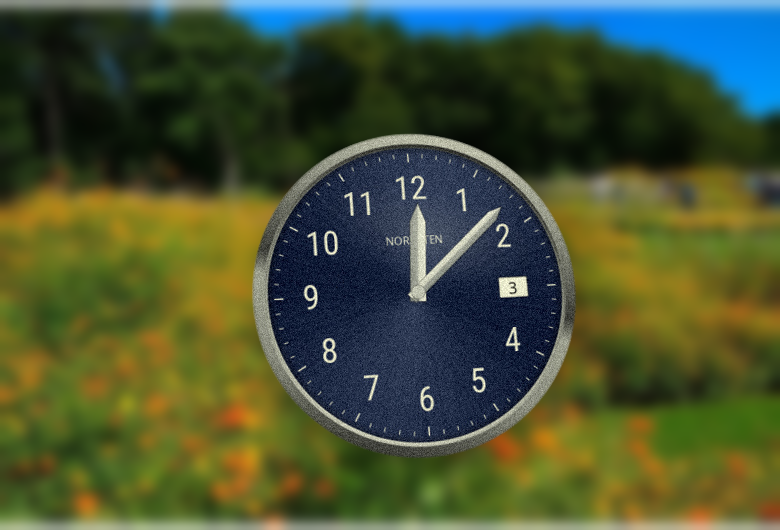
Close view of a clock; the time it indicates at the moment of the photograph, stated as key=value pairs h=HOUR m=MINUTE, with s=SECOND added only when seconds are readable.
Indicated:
h=12 m=8
